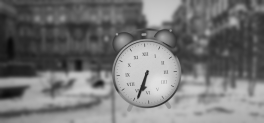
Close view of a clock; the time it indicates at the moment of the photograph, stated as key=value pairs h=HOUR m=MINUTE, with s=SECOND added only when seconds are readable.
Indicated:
h=6 m=34
